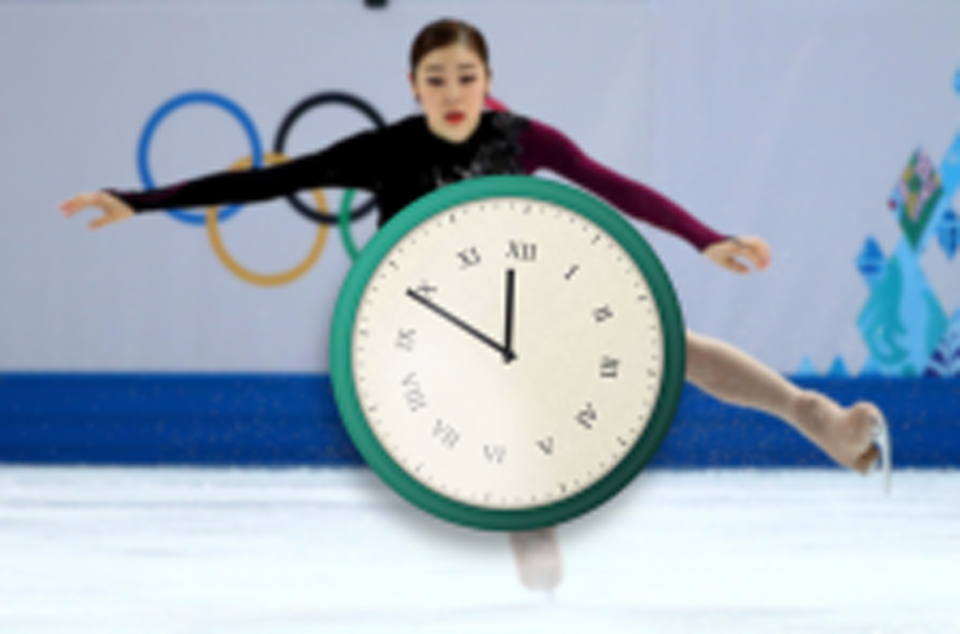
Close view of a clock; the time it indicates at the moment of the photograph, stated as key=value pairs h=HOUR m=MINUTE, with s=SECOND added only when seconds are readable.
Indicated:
h=11 m=49
